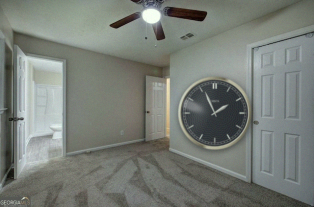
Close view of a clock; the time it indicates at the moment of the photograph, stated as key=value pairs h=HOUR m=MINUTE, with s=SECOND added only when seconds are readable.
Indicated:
h=1 m=56
